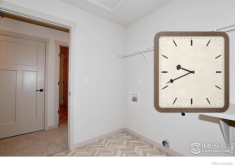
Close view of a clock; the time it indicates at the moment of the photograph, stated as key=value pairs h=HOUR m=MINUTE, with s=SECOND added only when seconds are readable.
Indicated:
h=9 m=41
